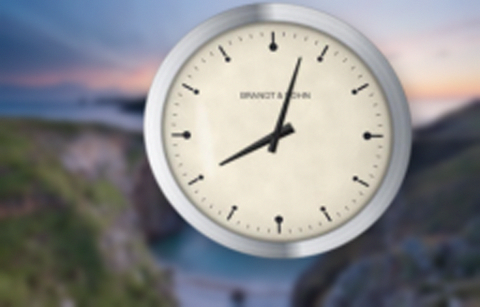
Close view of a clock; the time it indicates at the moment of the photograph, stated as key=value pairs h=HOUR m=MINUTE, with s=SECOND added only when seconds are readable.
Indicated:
h=8 m=3
